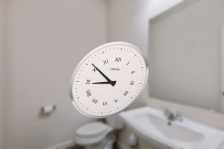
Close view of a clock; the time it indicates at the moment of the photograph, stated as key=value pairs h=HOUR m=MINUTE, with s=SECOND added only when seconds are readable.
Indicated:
h=8 m=51
